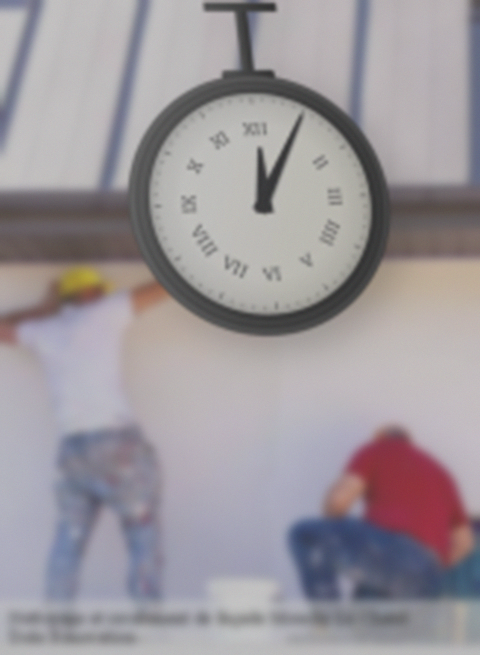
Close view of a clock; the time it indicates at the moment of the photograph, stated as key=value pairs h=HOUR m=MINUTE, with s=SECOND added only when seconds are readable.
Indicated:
h=12 m=5
